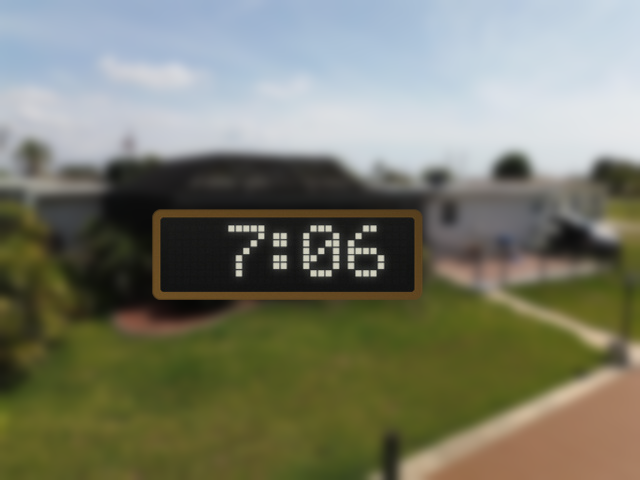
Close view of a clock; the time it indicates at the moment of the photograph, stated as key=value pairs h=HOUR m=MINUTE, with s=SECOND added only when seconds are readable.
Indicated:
h=7 m=6
